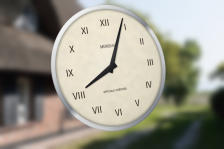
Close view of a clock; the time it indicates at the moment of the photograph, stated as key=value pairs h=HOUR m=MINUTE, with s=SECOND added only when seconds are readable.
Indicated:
h=8 m=4
